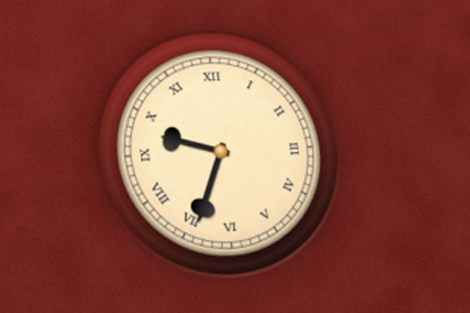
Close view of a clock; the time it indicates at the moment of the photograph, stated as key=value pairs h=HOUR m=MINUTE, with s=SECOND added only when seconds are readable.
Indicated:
h=9 m=34
